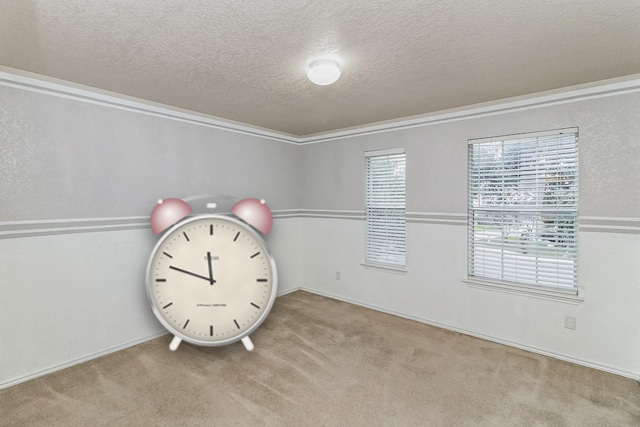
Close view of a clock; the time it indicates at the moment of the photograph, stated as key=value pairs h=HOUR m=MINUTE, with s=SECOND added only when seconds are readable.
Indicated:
h=11 m=48
